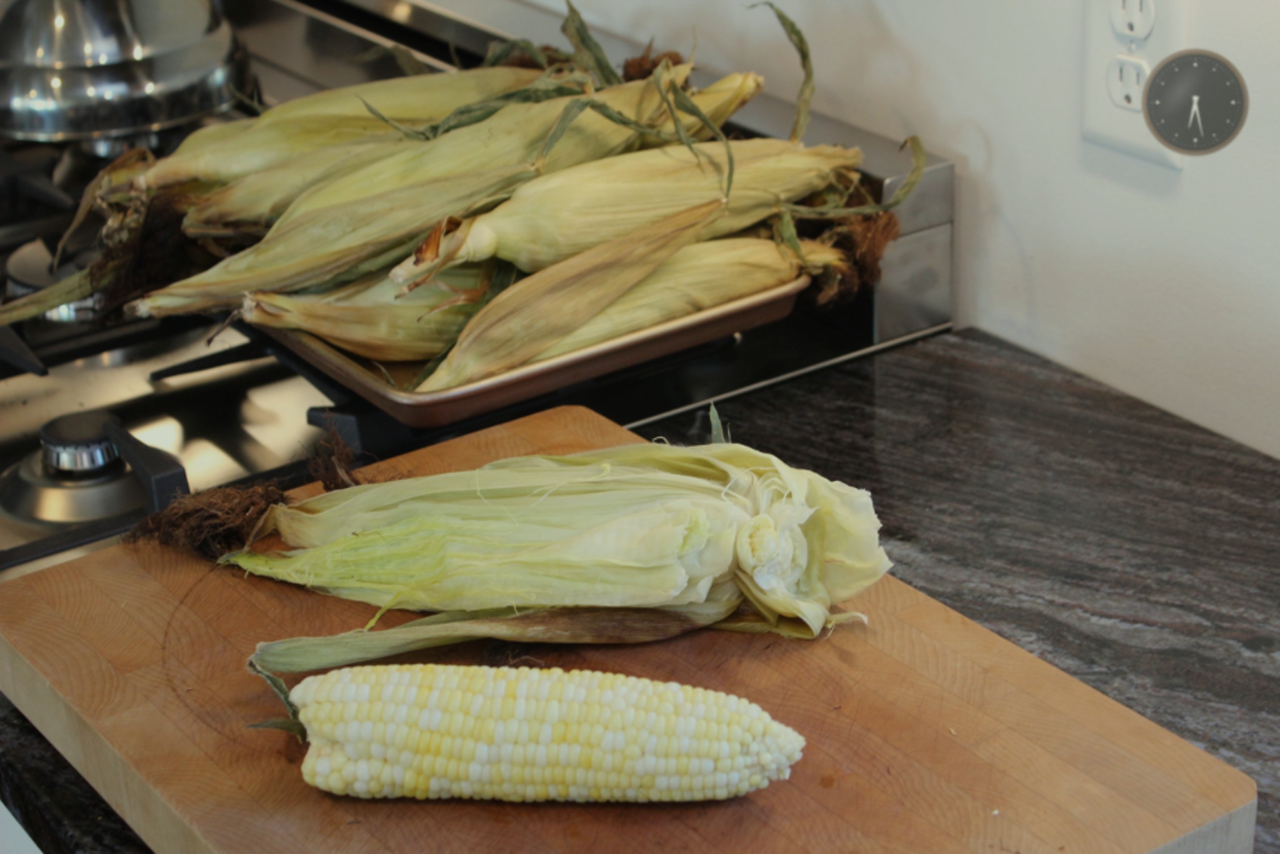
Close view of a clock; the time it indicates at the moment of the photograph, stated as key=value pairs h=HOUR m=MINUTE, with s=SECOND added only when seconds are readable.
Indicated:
h=6 m=28
